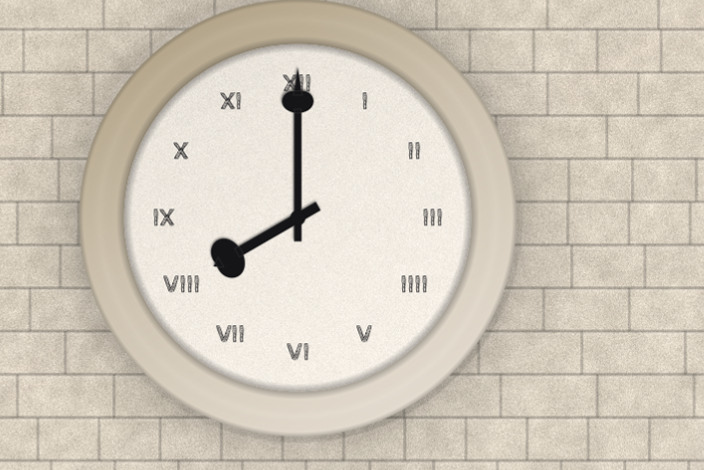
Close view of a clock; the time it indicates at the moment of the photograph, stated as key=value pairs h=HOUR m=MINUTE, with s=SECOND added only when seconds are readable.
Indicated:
h=8 m=0
